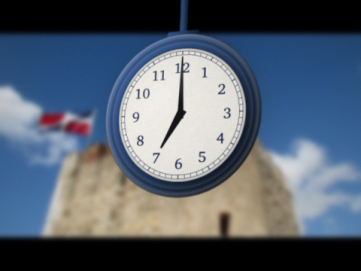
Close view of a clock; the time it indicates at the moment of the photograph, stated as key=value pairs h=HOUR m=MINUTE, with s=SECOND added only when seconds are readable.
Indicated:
h=7 m=0
